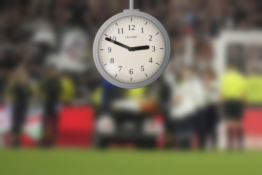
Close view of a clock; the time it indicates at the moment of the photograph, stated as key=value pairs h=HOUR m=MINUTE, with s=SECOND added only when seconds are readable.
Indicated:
h=2 m=49
